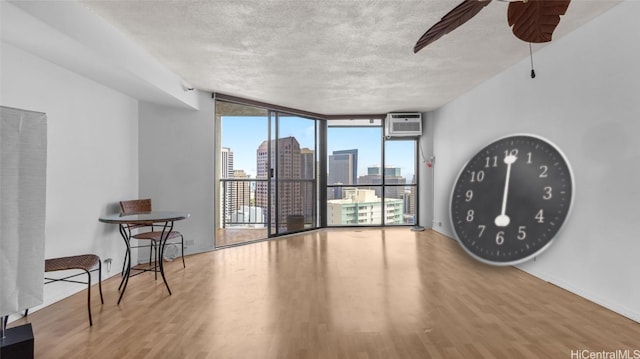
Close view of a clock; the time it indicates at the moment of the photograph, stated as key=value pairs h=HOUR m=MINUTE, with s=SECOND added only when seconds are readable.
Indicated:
h=6 m=0
